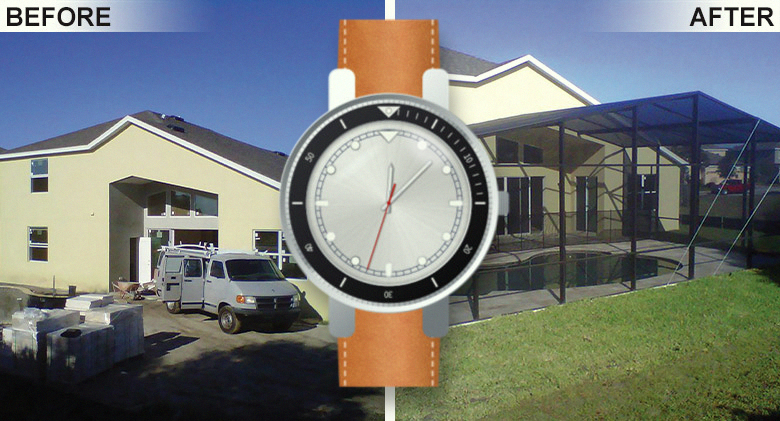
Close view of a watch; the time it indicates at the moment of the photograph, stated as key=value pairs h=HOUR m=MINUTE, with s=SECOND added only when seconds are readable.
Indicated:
h=12 m=7 s=33
